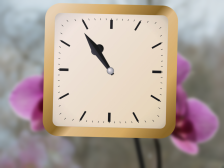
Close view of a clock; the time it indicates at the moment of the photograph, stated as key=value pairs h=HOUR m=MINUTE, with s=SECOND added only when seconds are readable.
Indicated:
h=10 m=54
